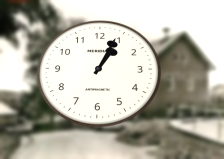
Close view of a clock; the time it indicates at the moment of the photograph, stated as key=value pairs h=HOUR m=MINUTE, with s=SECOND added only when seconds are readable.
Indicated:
h=1 m=4
